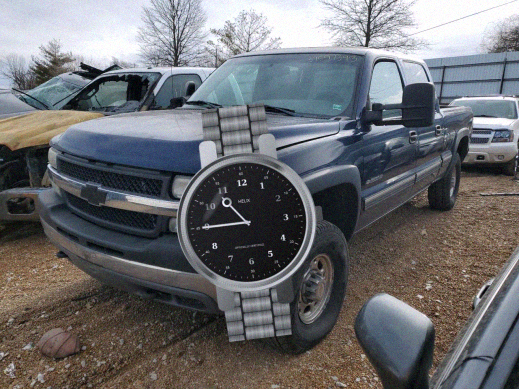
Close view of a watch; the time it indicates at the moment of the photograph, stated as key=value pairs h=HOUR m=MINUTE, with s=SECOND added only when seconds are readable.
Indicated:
h=10 m=45
